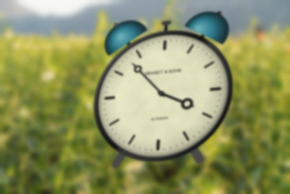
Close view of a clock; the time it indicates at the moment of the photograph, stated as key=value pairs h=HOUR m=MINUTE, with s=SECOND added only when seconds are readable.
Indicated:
h=3 m=53
